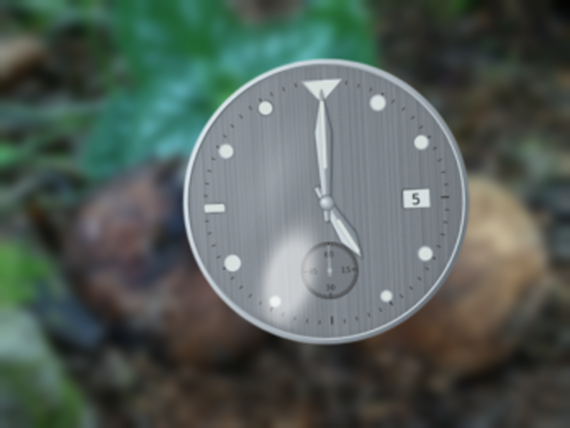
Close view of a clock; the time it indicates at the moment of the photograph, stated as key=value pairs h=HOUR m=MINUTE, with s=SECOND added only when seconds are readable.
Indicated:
h=5 m=0
